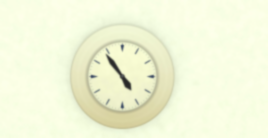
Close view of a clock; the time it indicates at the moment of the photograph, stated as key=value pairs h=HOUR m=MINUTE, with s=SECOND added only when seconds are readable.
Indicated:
h=4 m=54
